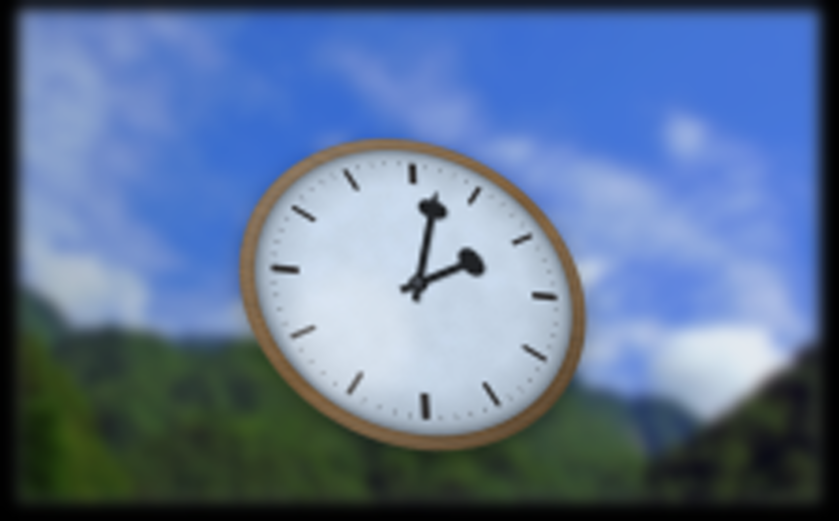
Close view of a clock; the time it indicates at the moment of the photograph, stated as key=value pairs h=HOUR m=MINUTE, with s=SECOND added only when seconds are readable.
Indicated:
h=2 m=2
